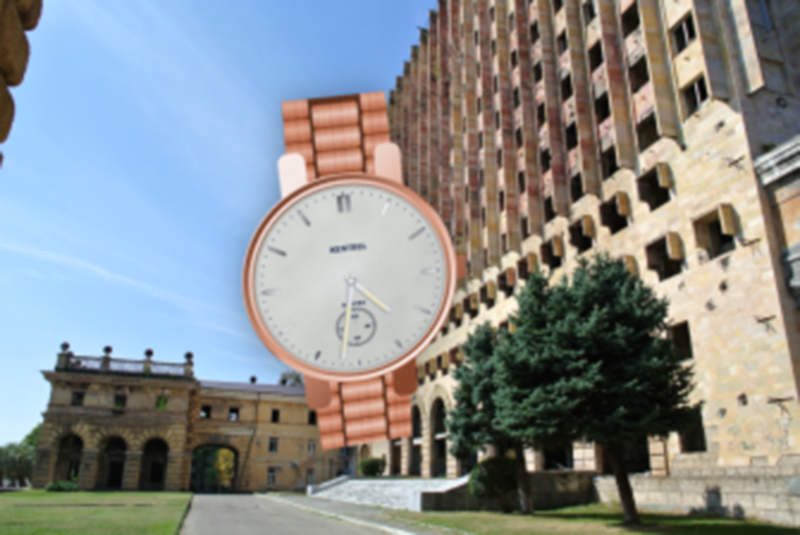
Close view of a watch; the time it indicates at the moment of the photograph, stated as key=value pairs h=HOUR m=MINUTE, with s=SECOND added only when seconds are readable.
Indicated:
h=4 m=32
